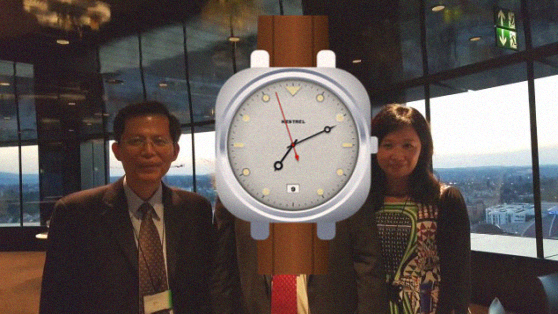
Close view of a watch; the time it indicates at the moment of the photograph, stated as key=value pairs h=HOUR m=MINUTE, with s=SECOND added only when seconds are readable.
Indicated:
h=7 m=10 s=57
